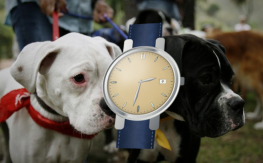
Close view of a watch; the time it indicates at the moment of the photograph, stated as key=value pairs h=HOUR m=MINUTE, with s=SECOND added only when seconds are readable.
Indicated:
h=2 m=32
